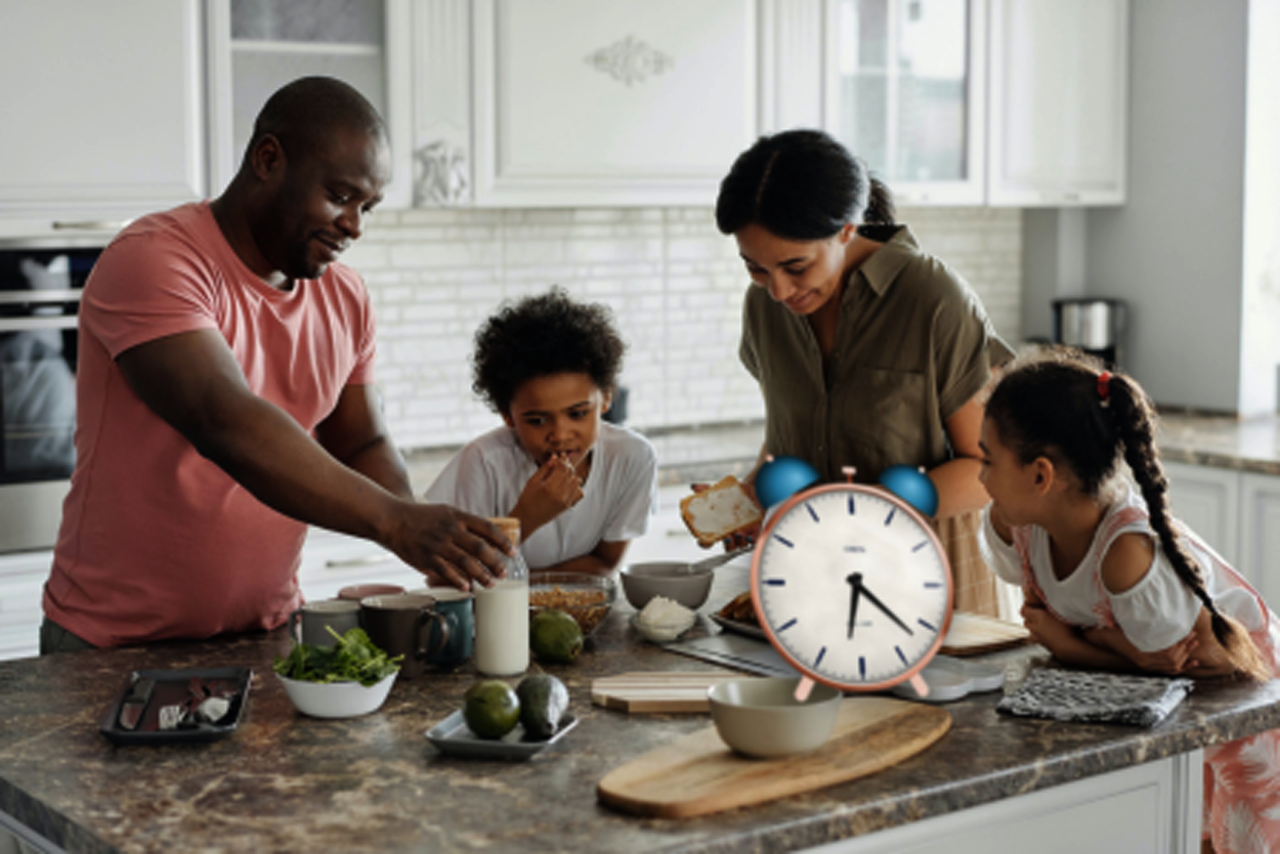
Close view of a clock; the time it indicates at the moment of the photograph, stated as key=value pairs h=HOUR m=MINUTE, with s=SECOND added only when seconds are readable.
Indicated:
h=6 m=22
